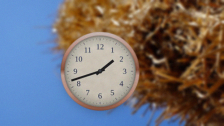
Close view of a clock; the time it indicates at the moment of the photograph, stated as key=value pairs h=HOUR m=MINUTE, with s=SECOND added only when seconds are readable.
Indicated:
h=1 m=42
